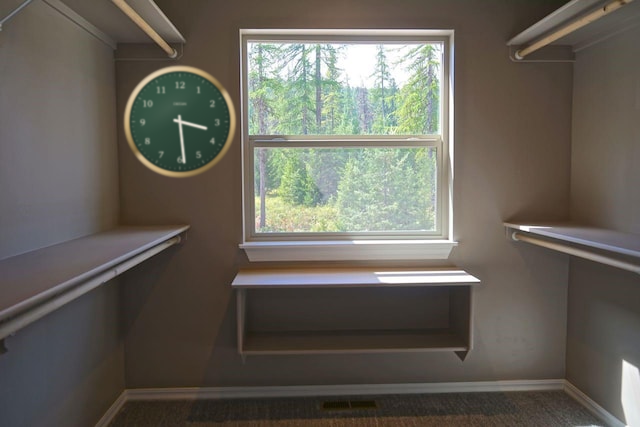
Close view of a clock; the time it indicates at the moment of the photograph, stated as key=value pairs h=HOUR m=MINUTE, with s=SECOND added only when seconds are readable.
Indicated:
h=3 m=29
